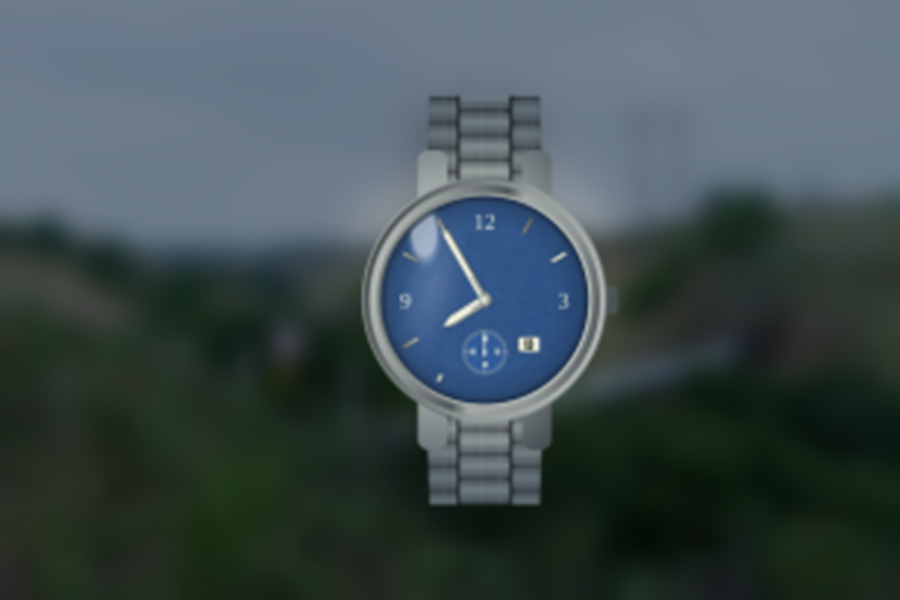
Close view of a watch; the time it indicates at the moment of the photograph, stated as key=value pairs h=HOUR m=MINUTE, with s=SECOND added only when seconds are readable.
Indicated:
h=7 m=55
